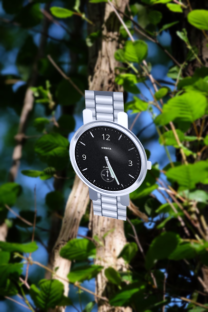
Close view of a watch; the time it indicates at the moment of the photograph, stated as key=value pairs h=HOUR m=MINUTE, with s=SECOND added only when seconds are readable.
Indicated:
h=5 m=26
